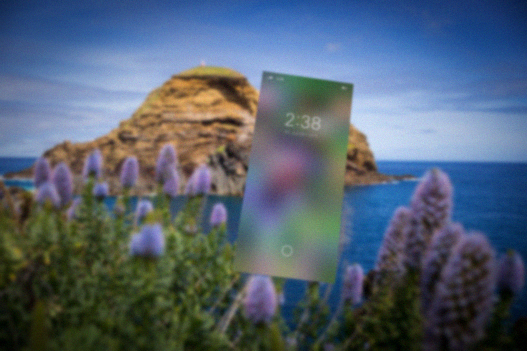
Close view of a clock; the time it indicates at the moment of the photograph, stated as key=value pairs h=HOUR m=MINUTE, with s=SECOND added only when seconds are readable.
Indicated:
h=2 m=38
